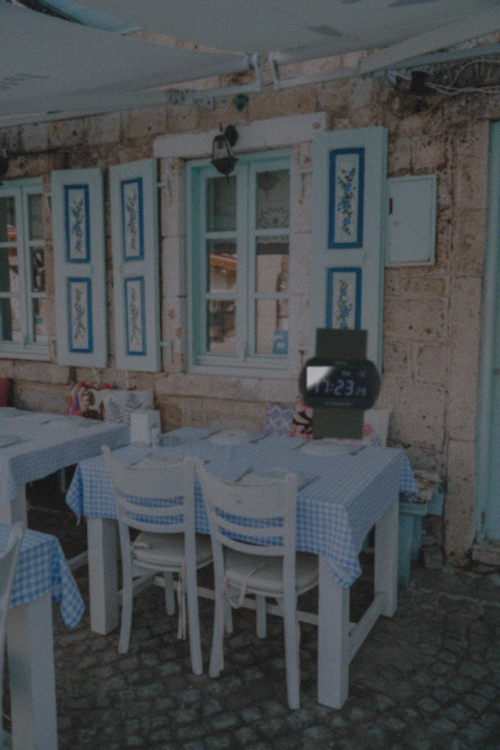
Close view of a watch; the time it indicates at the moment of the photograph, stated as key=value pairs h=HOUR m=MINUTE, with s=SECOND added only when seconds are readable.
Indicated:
h=17 m=23
